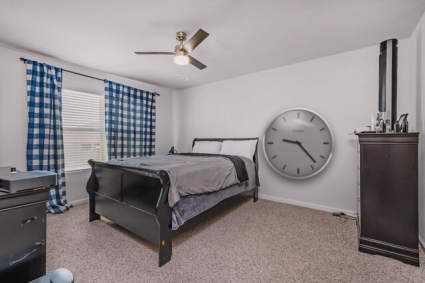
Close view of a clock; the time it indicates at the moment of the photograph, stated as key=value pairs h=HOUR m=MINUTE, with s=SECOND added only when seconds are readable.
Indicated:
h=9 m=23
